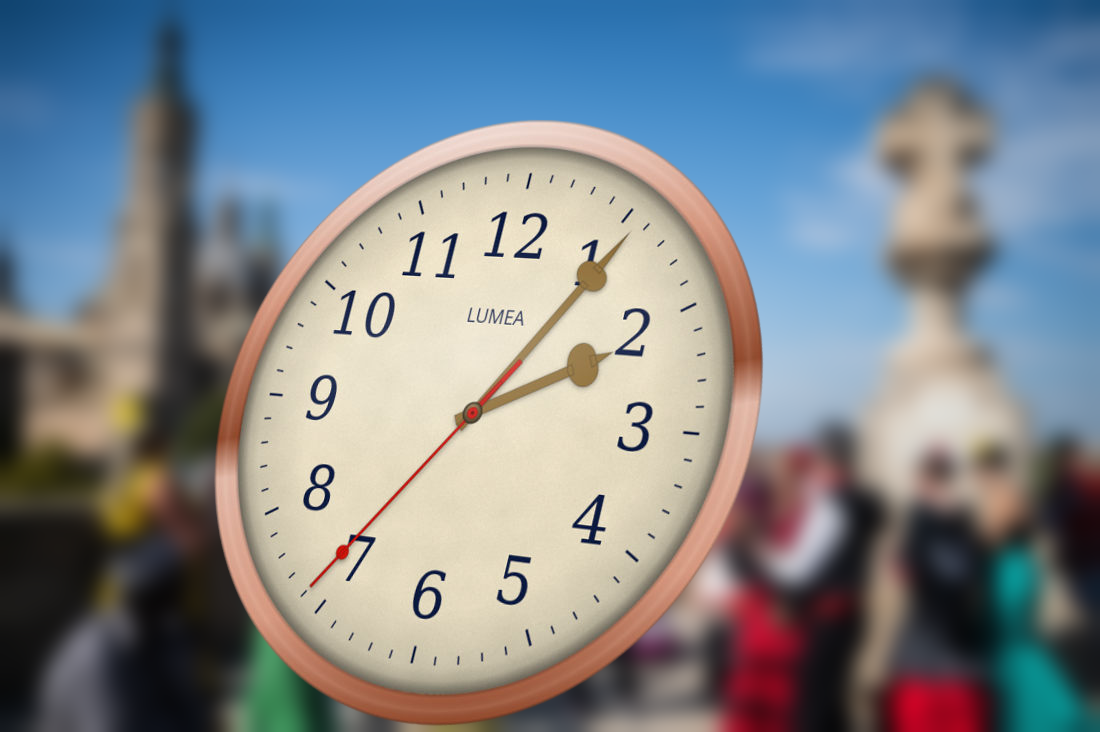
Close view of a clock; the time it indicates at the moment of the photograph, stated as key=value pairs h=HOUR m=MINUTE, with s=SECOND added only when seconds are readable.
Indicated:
h=2 m=5 s=36
